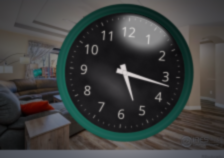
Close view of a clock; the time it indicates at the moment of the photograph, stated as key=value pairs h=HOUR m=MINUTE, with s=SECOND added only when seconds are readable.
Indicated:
h=5 m=17
